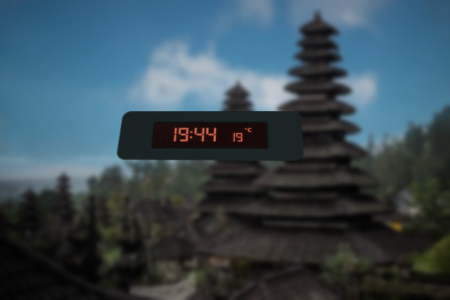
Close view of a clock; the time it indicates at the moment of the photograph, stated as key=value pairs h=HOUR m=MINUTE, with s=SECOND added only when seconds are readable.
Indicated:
h=19 m=44
